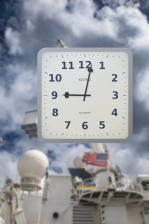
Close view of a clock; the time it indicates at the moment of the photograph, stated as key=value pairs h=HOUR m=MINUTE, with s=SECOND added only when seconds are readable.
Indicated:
h=9 m=2
